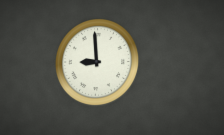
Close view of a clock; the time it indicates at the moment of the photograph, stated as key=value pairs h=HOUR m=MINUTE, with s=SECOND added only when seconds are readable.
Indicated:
h=8 m=59
